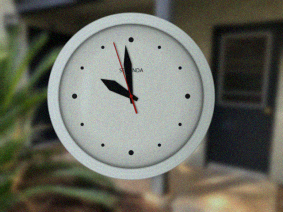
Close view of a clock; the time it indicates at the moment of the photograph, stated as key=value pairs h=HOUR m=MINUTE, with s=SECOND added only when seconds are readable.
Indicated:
h=9 m=58 s=57
